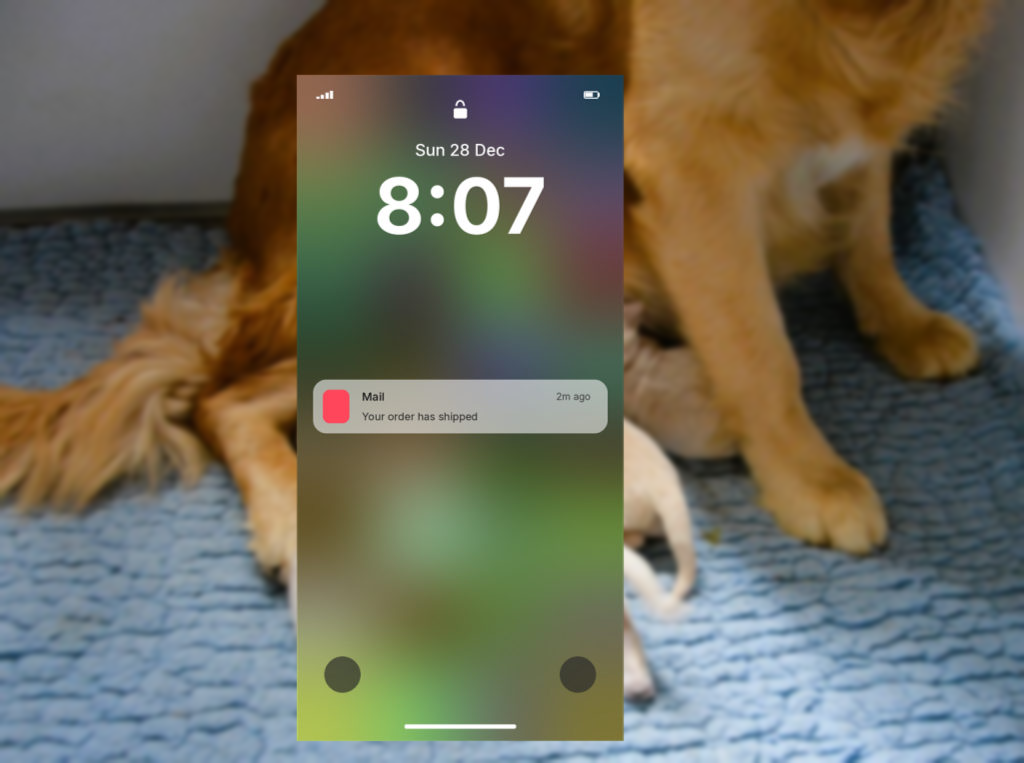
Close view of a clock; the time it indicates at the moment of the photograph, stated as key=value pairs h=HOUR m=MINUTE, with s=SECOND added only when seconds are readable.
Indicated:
h=8 m=7
